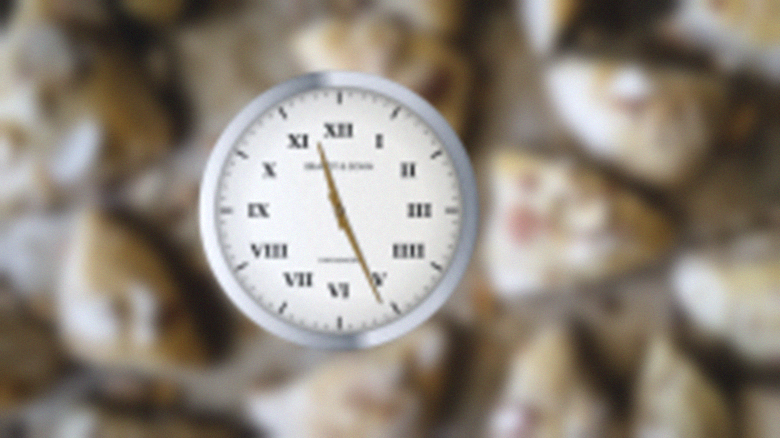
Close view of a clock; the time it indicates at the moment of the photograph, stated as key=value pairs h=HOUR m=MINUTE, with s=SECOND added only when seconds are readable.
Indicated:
h=11 m=26
